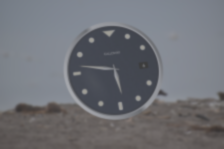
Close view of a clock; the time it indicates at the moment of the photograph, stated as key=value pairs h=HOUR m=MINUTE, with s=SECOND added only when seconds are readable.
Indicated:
h=5 m=47
